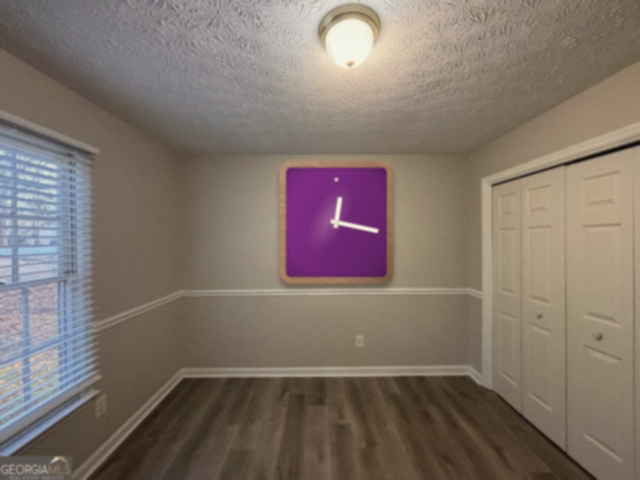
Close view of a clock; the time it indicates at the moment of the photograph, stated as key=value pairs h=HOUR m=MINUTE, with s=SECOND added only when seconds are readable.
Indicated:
h=12 m=17
